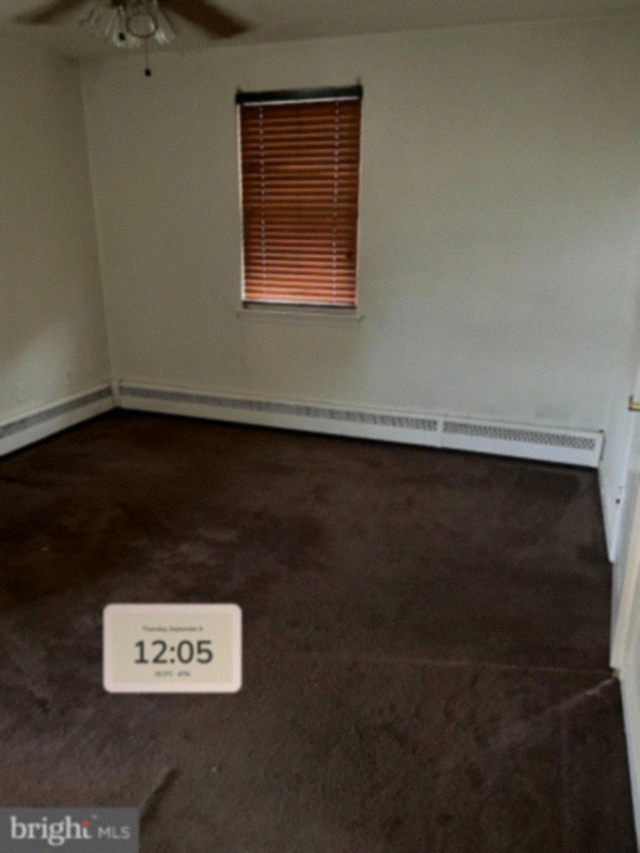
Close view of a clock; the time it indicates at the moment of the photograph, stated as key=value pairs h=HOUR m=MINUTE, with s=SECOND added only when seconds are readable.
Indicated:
h=12 m=5
